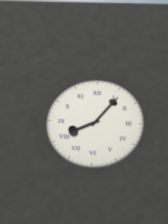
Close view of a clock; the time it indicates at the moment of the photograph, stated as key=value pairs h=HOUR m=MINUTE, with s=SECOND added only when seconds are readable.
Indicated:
h=8 m=6
